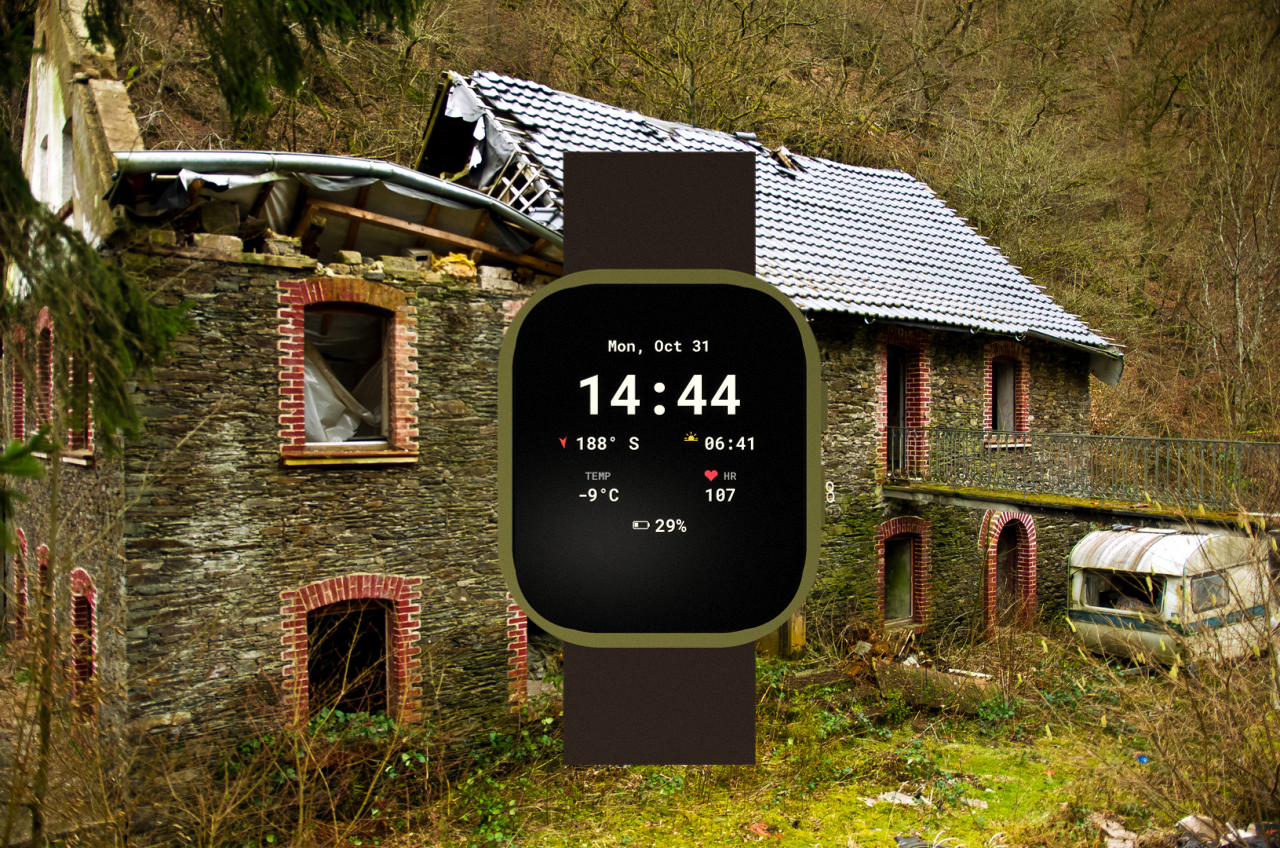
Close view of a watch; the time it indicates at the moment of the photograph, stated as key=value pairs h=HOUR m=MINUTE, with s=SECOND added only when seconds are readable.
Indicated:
h=14 m=44
